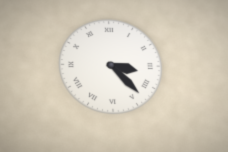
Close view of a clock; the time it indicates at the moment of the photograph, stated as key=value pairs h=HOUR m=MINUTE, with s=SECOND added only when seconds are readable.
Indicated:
h=3 m=23
